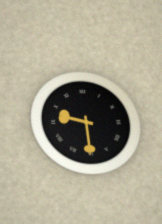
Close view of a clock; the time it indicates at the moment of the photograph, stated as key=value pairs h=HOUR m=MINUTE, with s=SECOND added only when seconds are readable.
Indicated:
h=9 m=30
